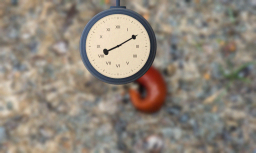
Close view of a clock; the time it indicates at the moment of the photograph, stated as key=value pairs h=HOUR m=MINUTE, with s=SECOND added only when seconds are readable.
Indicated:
h=8 m=10
